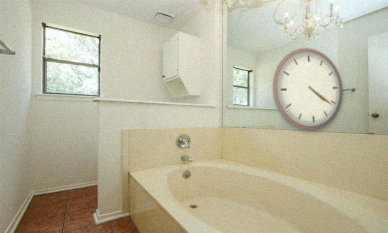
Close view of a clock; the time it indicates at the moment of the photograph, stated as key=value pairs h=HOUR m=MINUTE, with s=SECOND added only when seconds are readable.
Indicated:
h=4 m=21
